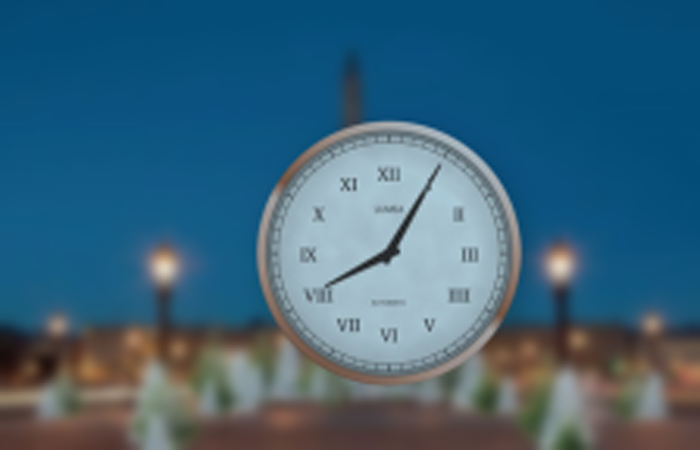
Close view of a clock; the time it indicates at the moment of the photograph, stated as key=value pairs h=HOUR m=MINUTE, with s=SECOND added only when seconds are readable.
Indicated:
h=8 m=5
